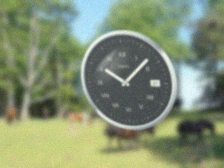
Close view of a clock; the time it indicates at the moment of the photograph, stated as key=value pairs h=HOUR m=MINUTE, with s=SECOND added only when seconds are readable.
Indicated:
h=10 m=8
